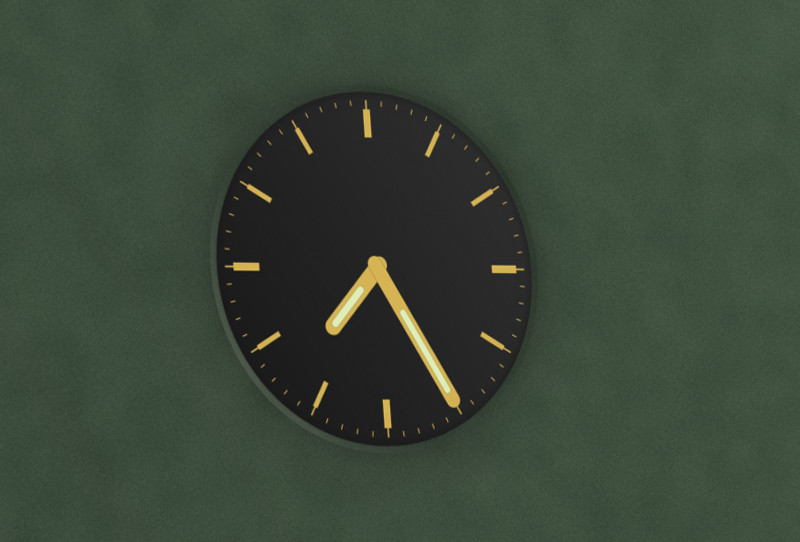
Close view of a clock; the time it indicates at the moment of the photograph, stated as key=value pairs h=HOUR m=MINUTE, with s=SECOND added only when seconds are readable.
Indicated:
h=7 m=25
